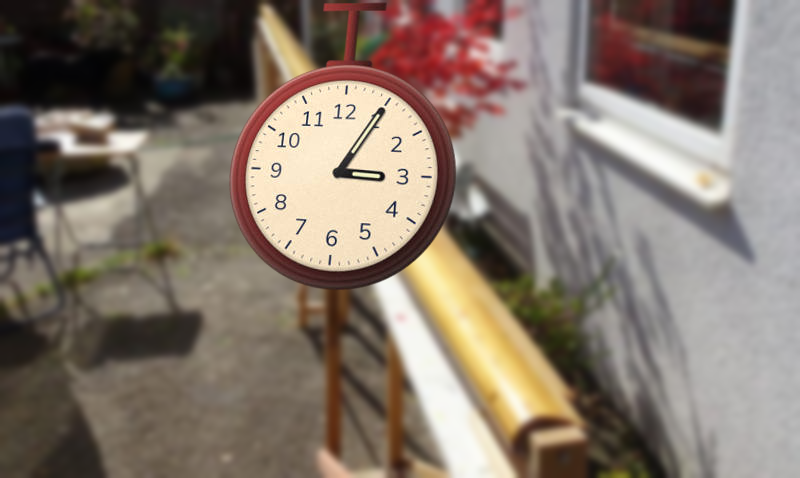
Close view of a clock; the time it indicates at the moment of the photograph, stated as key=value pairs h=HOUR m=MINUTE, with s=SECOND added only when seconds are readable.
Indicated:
h=3 m=5
